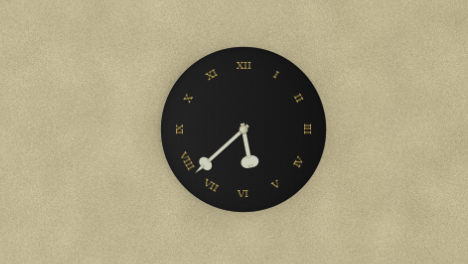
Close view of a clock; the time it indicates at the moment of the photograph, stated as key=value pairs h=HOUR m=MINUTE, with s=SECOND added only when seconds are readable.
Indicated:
h=5 m=38
